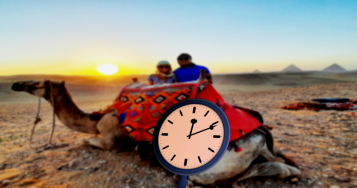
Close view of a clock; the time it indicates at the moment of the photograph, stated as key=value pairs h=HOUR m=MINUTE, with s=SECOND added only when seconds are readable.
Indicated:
h=12 m=11
